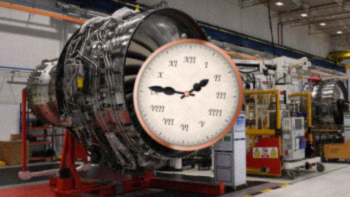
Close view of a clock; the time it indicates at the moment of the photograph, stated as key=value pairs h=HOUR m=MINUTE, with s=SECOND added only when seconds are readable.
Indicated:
h=1 m=46
